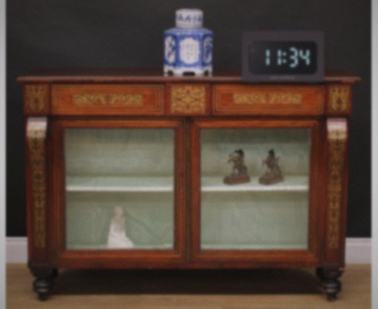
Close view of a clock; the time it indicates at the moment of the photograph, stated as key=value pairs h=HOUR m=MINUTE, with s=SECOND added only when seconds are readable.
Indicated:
h=11 m=34
